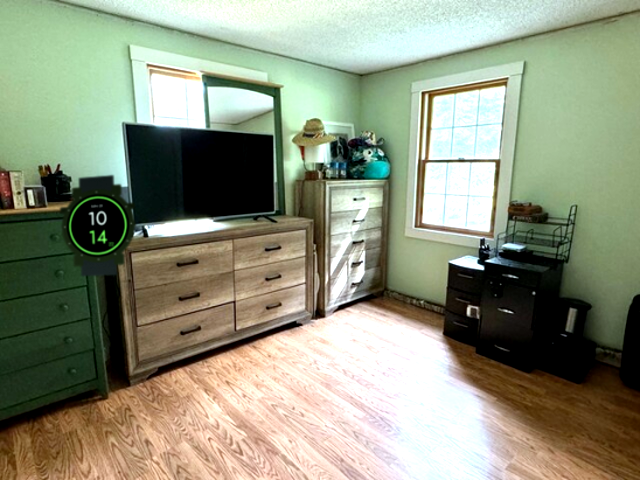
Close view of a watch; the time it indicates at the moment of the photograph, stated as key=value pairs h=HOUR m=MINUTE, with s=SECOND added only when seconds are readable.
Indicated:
h=10 m=14
